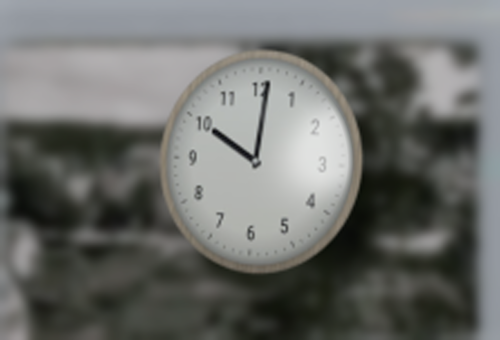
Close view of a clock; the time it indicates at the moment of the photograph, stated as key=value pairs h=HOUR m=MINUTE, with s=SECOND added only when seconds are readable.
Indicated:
h=10 m=1
